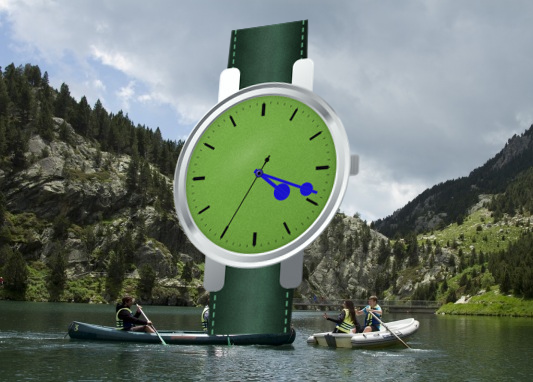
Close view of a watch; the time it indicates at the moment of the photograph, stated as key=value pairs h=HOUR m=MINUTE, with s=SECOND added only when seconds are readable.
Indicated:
h=4 m=18 s=35
